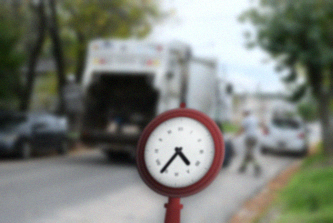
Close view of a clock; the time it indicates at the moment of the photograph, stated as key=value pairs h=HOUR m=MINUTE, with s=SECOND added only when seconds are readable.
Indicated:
h=4 m=36
